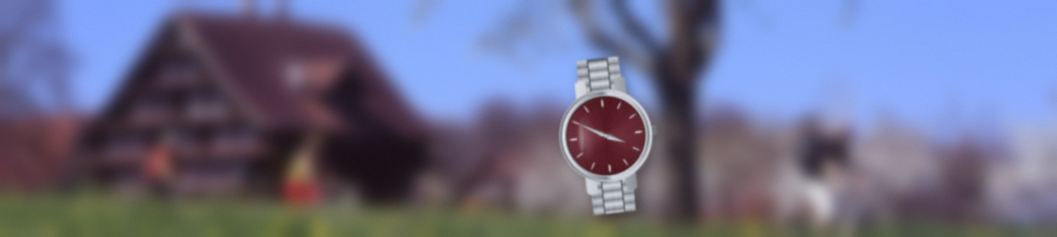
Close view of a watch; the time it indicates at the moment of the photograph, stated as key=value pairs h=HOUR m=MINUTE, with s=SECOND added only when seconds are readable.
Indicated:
h=3 m=50
